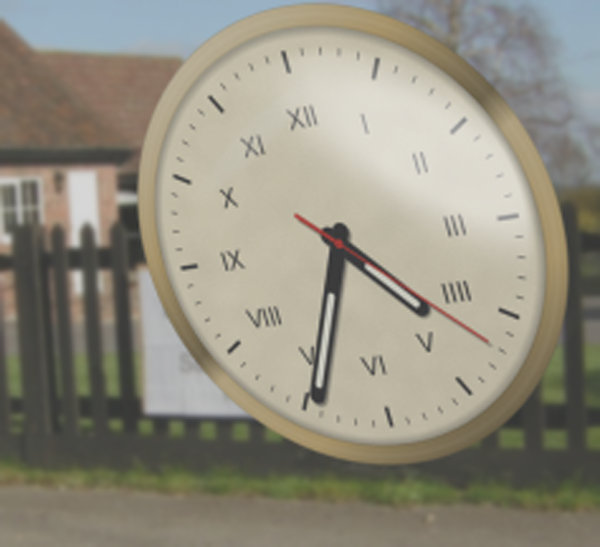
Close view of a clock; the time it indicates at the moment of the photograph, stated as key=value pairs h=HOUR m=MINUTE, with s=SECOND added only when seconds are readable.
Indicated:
h=4 m=34 s=22
